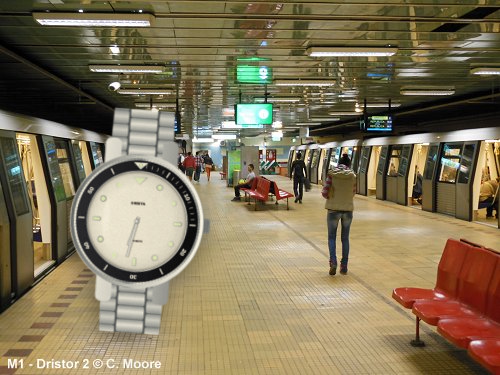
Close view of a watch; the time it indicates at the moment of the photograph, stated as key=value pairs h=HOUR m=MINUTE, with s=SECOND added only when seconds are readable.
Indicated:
h=6 m=32
